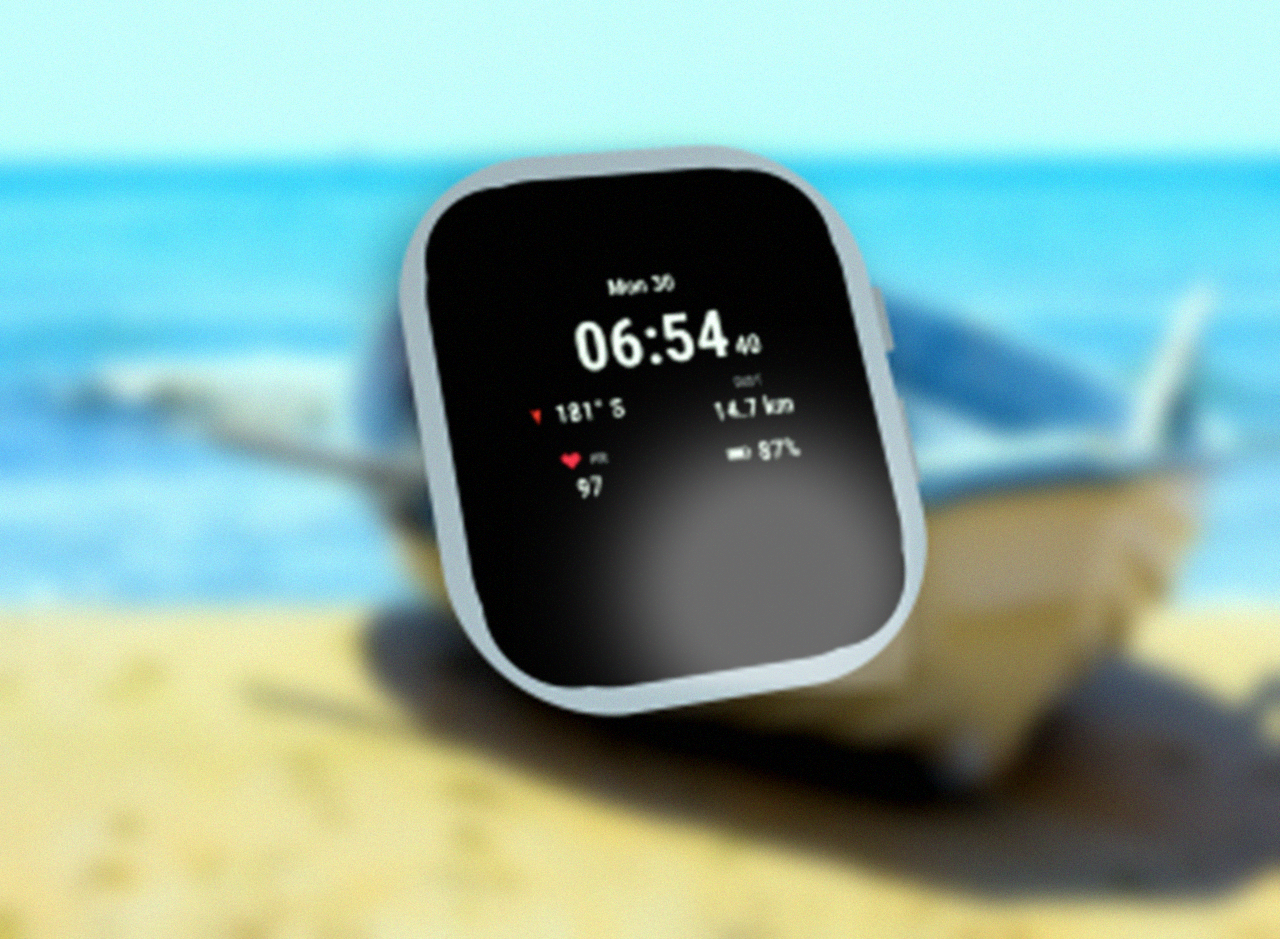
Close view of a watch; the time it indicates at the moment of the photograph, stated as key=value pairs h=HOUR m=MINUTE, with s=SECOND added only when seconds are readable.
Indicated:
h=6 m=54
